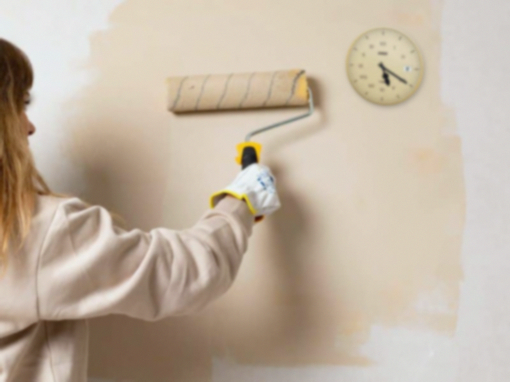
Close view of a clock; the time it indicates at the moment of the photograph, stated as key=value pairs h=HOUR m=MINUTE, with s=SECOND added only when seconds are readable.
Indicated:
h=5 m=20
